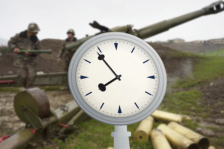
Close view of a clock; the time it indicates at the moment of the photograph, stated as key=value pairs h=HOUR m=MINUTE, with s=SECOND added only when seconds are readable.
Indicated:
h=7 m=54
